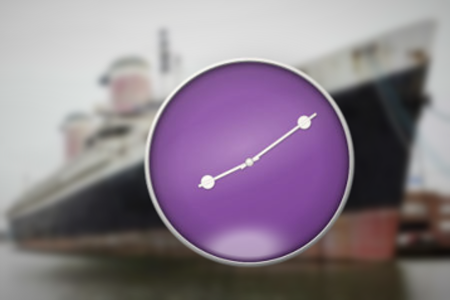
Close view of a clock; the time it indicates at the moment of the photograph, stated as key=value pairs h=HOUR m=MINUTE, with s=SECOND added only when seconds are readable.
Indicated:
h=8 m=9
